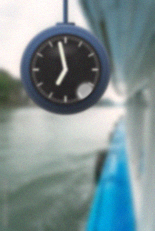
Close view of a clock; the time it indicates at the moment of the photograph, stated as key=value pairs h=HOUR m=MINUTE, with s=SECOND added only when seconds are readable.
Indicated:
h=6 m=58
